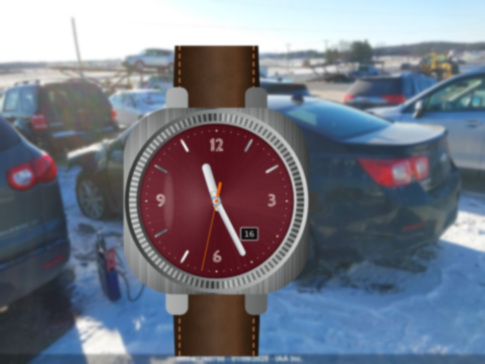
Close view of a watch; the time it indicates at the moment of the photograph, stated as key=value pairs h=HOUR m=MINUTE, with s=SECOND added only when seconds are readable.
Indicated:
h=11 m=25 s=32
